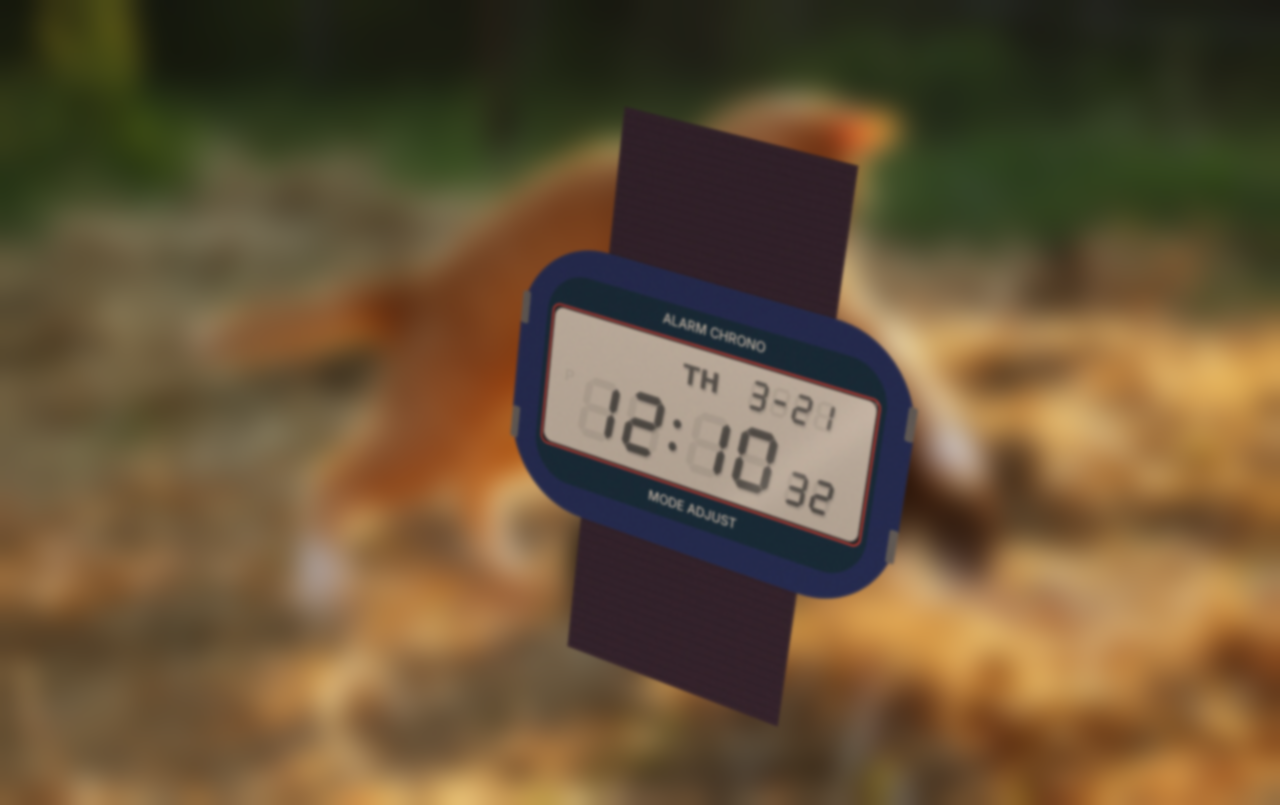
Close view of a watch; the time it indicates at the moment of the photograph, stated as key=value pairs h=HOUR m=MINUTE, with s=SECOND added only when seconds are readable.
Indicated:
h=12 m=10 s=32
